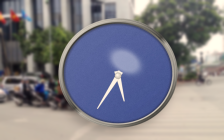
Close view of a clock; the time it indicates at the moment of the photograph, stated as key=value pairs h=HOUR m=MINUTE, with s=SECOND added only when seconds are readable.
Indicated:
h=5 m=35
